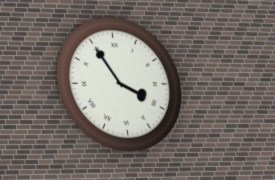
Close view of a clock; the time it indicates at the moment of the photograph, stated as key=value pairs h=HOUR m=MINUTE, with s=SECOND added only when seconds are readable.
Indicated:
h=3 m=55
